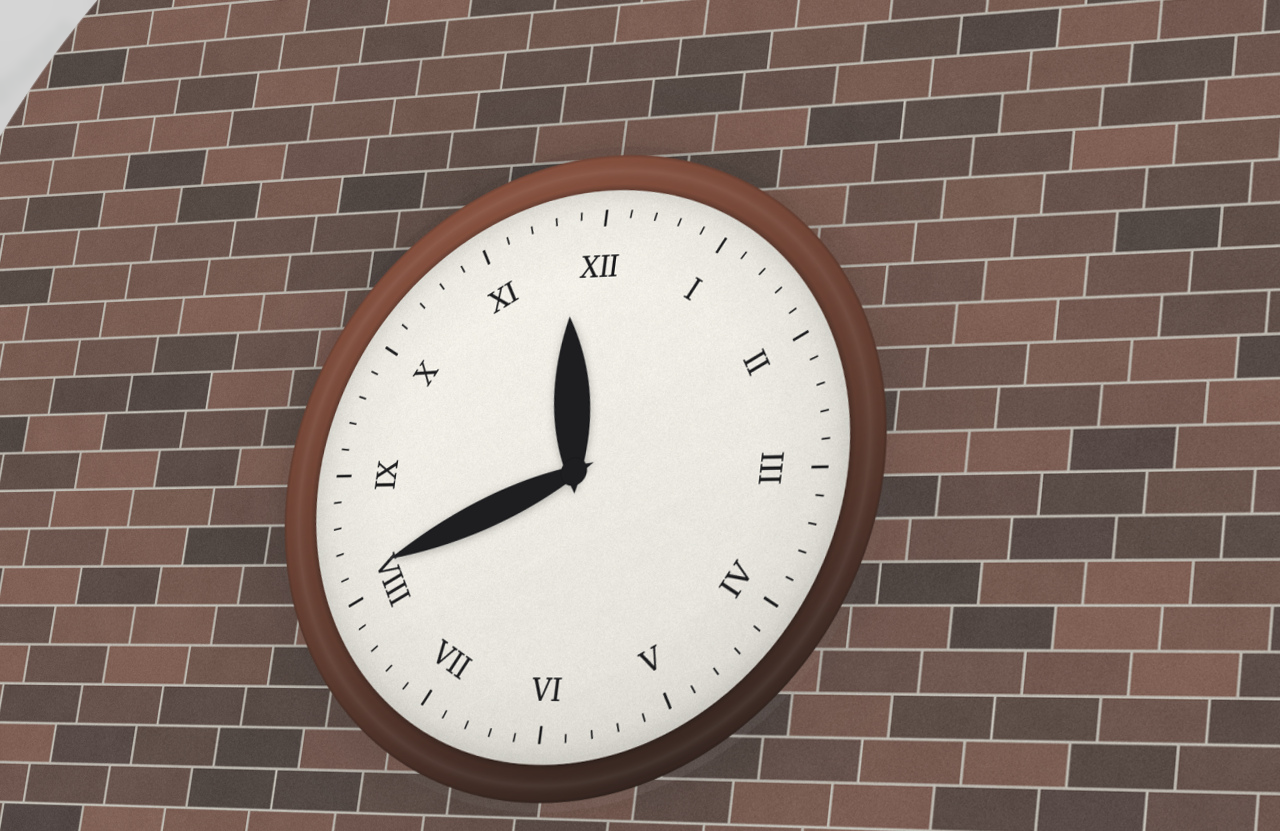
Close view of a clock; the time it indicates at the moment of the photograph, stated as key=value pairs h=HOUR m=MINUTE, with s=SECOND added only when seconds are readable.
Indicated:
h=11 m=41
